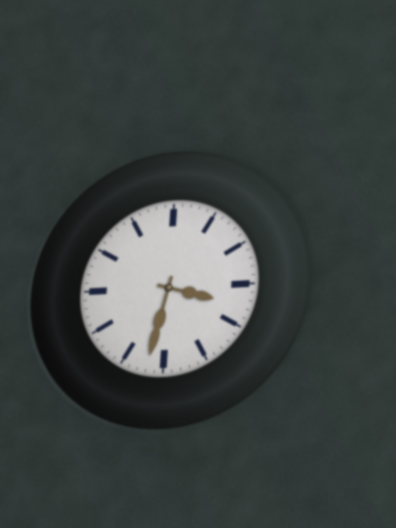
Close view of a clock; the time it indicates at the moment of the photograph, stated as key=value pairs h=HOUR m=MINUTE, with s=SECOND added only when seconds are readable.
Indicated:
h=3 m=32
